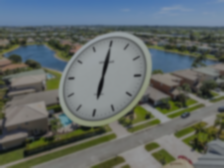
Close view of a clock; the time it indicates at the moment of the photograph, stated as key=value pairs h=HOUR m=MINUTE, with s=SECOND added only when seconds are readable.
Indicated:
h=6 m=0
